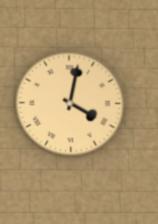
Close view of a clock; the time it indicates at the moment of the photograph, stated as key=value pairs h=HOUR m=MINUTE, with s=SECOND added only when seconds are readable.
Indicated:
h=4 m=2
